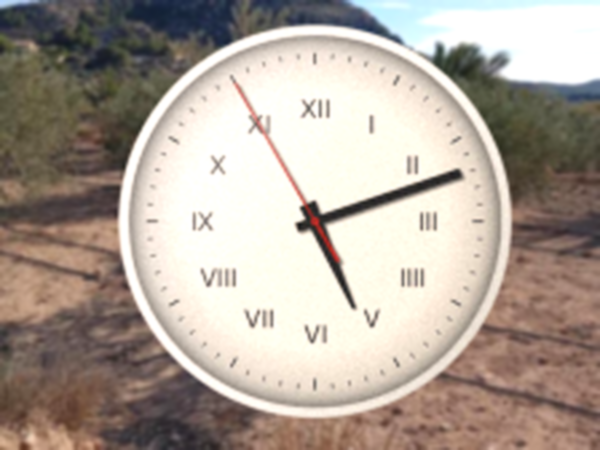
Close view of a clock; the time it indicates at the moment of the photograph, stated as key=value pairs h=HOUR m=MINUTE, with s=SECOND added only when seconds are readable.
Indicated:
h=5 m=11 s=55
